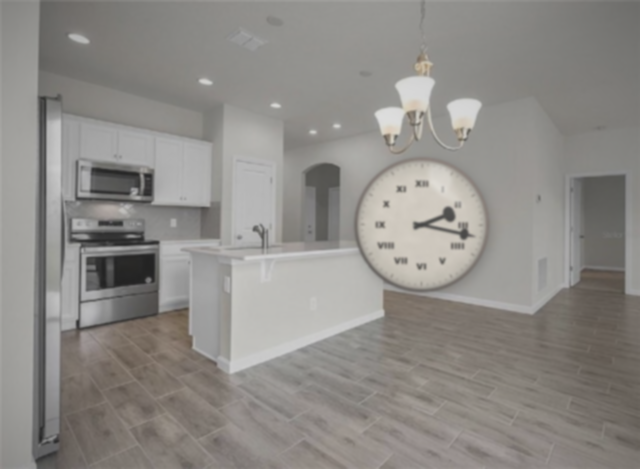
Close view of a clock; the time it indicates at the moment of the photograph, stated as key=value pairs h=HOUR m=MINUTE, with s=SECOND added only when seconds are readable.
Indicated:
h=2 m=17
